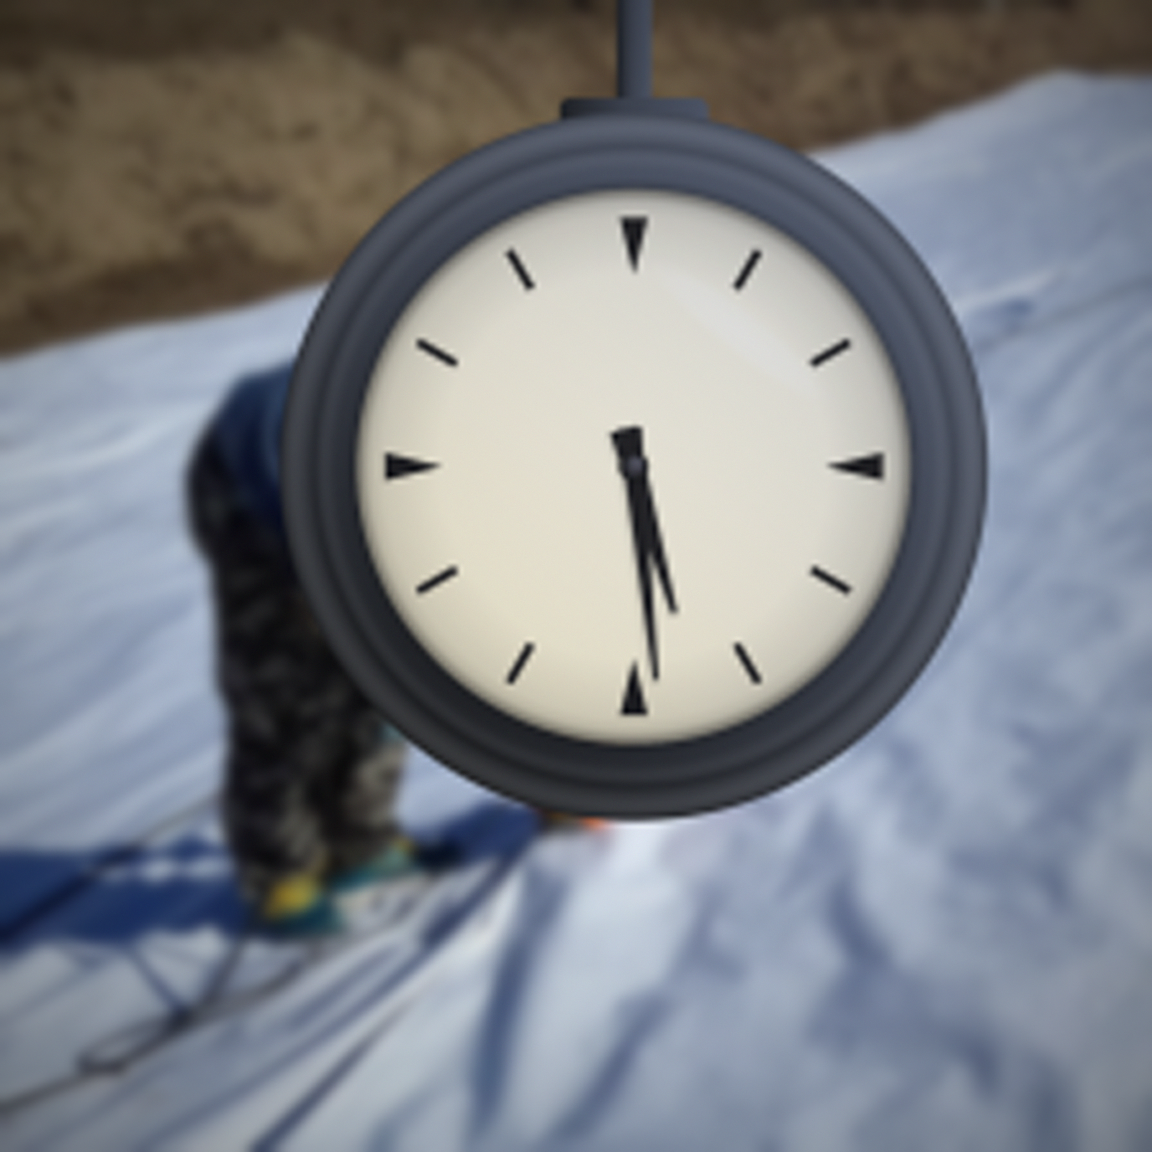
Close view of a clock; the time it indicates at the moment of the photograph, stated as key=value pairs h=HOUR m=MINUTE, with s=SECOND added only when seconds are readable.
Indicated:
h=5 m=29
